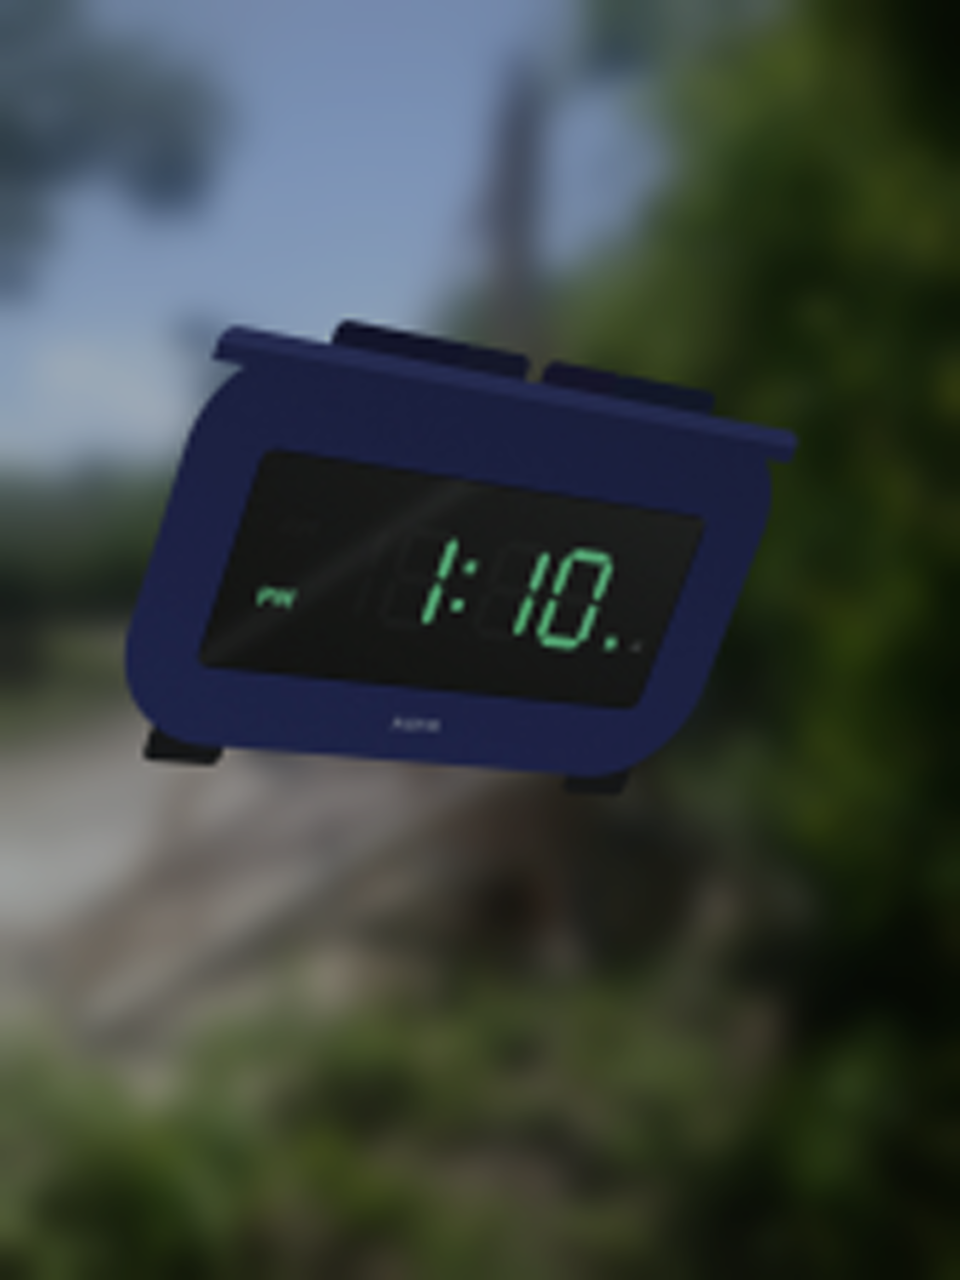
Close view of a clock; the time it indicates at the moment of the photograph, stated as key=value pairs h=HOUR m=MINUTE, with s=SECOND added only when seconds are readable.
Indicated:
h=1 m=10
